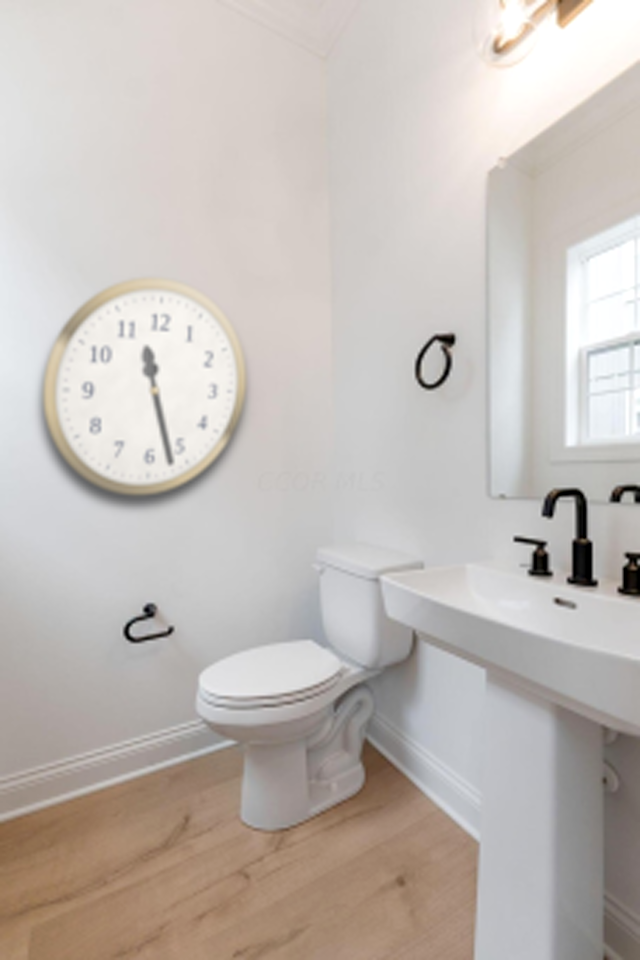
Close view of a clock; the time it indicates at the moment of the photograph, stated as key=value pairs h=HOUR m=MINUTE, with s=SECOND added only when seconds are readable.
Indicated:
h=11 m=27
